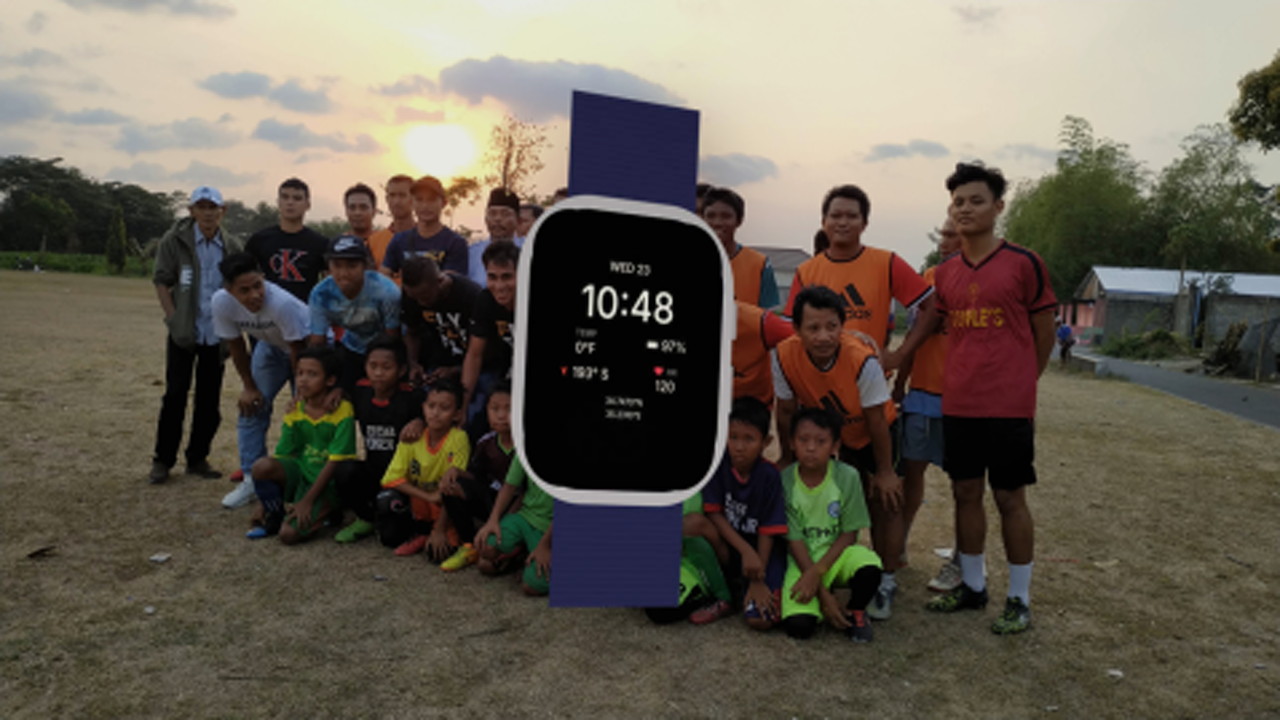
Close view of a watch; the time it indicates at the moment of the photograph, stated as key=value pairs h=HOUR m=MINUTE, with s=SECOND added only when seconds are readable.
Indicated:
h=10 m=48
